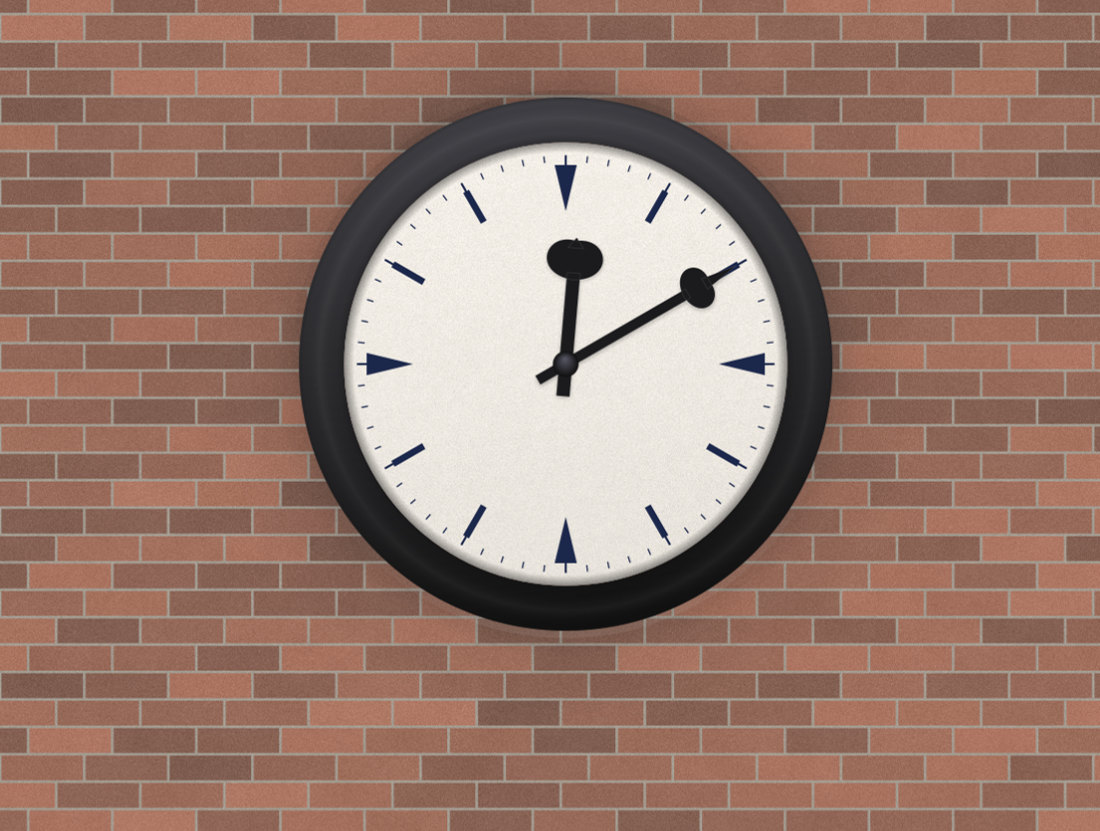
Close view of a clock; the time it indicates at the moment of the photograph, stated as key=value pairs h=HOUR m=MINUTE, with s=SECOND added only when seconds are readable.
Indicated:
h=12 m=10
